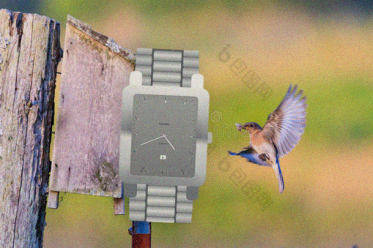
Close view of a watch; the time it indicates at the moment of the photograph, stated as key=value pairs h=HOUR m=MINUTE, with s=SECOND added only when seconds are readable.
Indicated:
h=4 m=41
